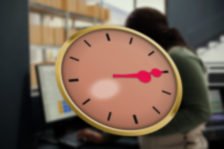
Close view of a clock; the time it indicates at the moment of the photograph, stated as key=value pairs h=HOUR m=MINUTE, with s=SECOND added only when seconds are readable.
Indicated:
h=3 m=15
